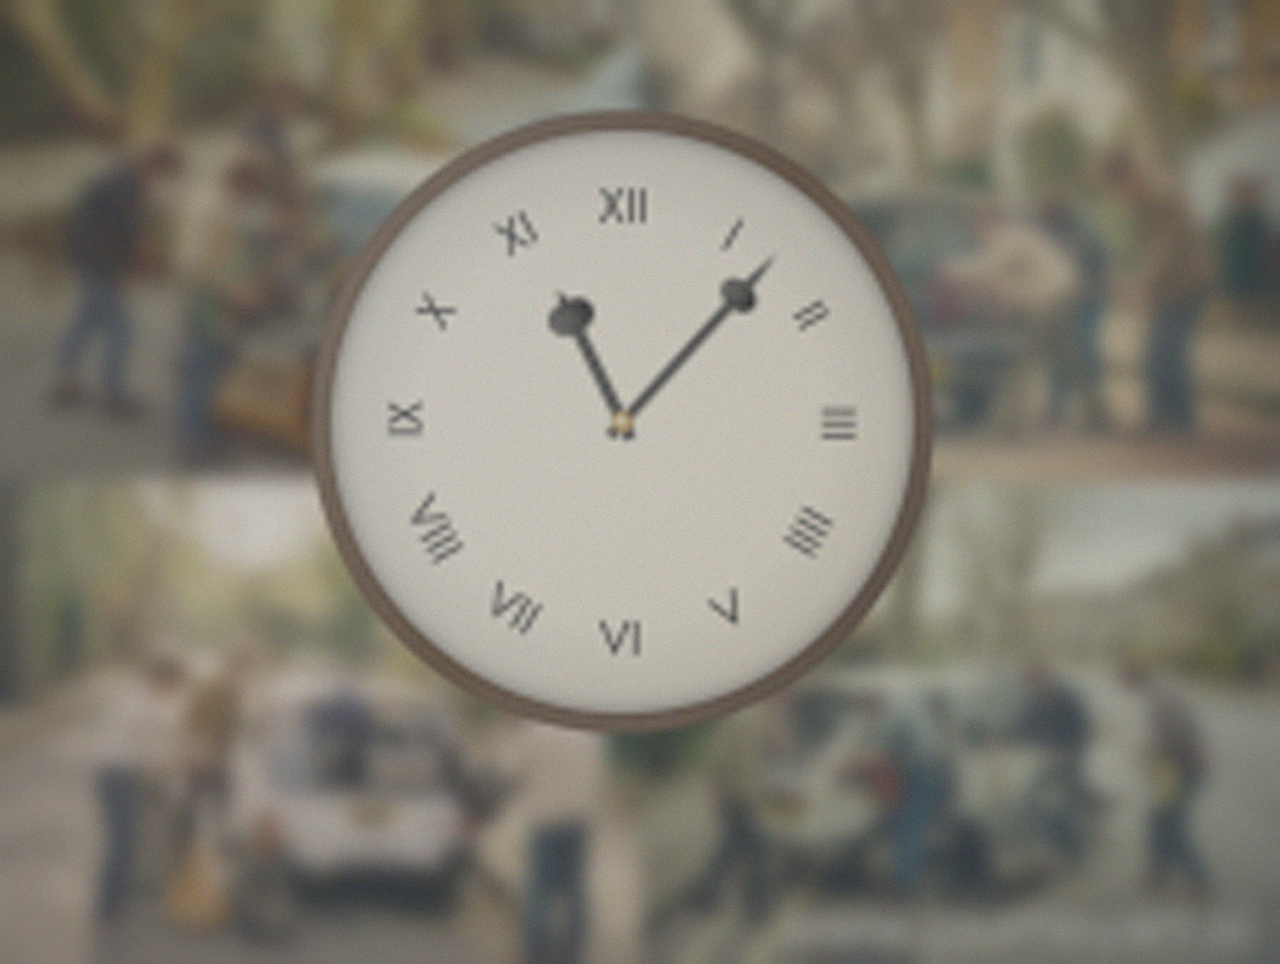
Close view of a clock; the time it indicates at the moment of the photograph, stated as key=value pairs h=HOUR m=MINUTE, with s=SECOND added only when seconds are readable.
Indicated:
h=11 m=7
